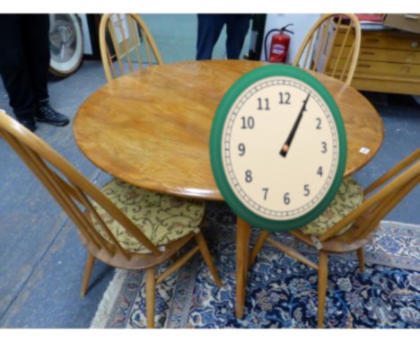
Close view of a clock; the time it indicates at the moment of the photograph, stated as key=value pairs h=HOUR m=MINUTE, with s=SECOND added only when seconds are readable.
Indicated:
h=1 m=5
